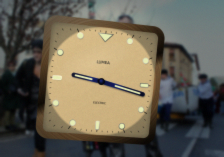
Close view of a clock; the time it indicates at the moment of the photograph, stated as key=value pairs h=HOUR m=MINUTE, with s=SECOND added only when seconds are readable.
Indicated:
h=9 m=17
